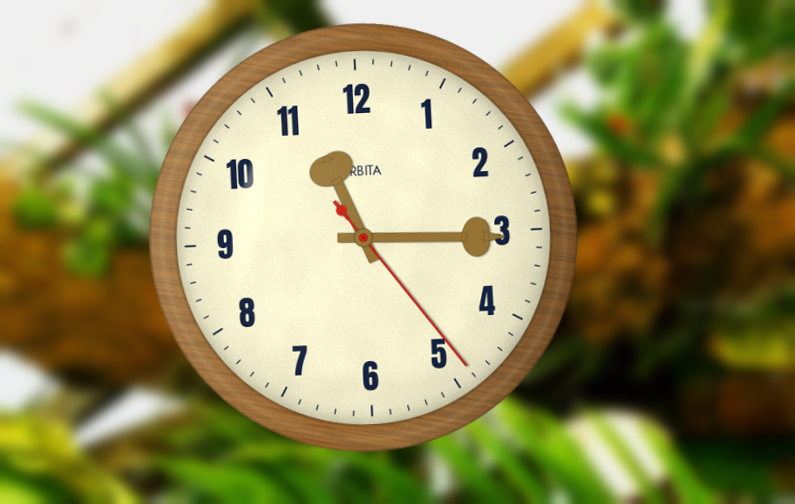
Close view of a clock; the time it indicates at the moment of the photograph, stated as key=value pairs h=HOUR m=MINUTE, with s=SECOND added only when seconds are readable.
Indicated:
h=11 m=15 s=24
